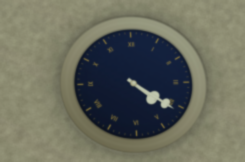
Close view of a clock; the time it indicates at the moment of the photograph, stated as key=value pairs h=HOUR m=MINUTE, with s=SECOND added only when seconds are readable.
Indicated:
h=4 m=21
